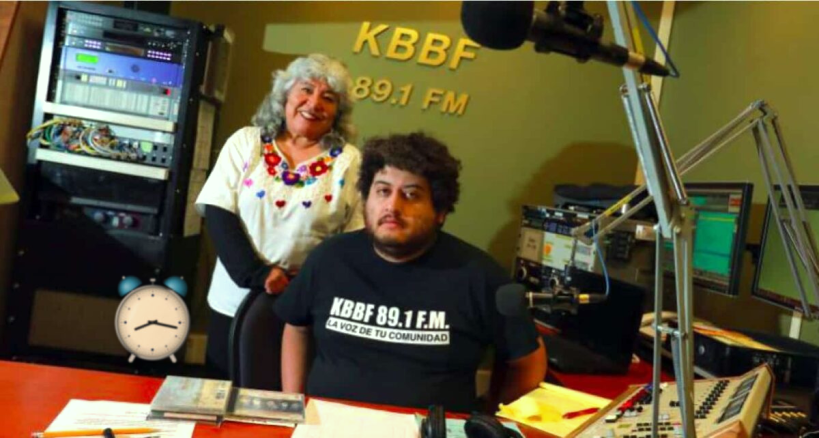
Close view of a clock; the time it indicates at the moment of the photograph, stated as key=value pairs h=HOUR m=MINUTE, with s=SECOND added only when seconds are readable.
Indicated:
h=8 m=17
